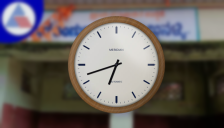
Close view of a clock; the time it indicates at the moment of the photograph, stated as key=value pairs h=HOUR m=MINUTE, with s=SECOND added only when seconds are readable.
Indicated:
h=6 m=42
